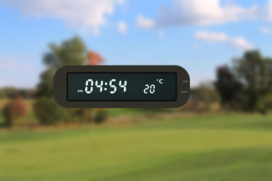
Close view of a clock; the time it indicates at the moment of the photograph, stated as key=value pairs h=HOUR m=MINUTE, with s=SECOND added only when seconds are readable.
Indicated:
h=4 m=54
